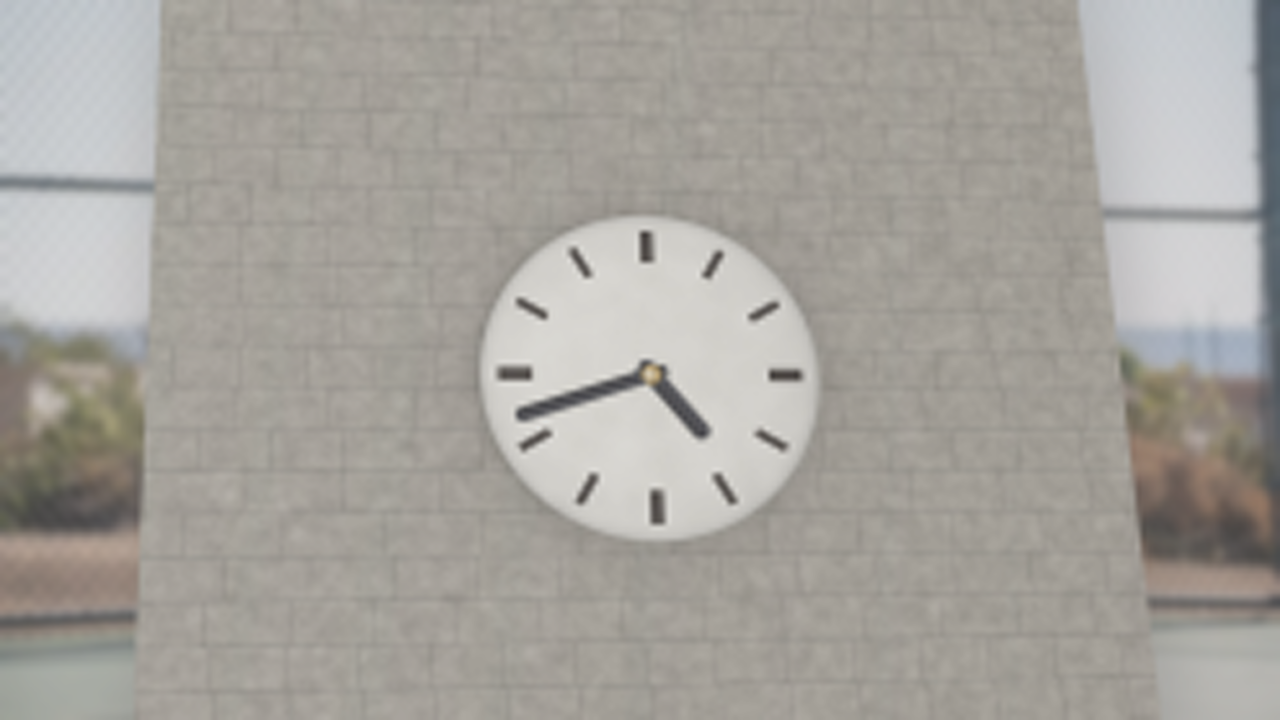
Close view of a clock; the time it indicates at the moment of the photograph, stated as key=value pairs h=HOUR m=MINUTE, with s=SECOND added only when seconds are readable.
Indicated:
h=4 m=42
